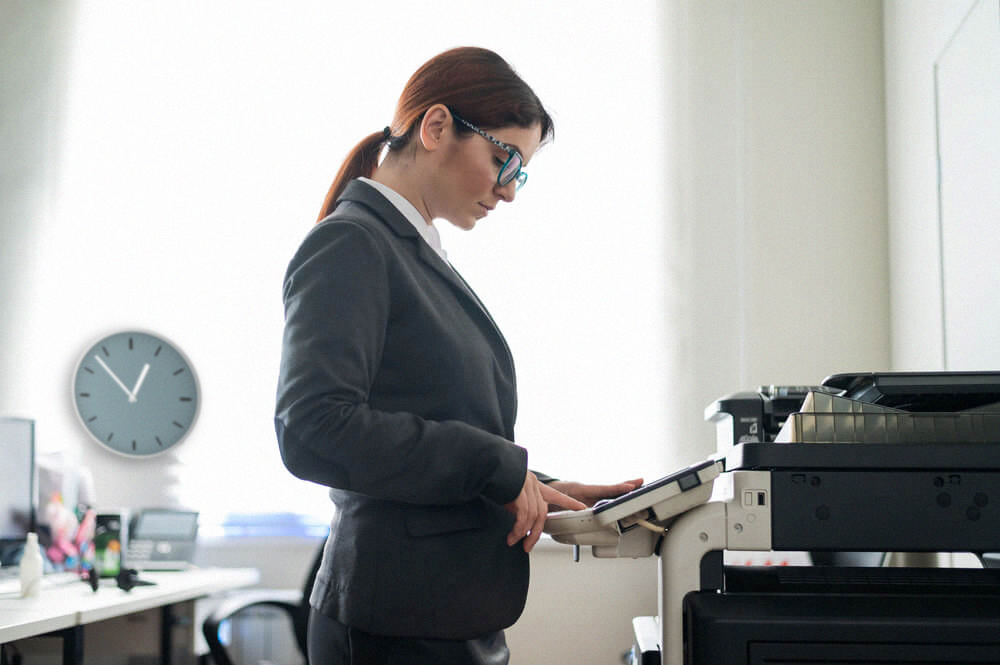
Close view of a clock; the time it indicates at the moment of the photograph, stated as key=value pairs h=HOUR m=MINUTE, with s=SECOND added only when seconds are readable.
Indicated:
h=12 m=53
